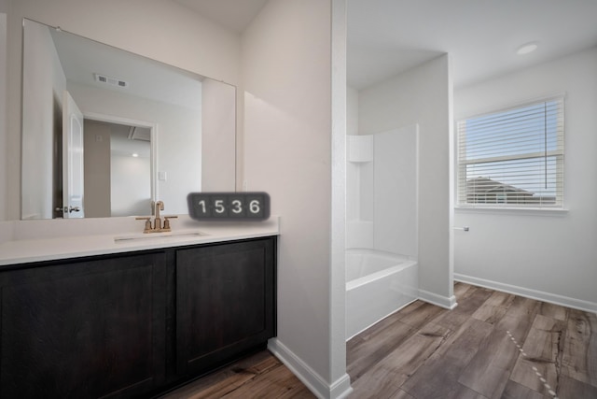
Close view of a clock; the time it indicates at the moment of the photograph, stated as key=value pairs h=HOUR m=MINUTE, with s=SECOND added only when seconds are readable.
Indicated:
h=15 m=36
